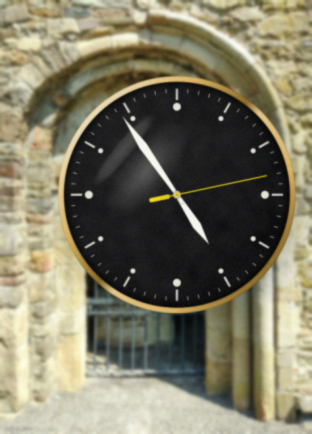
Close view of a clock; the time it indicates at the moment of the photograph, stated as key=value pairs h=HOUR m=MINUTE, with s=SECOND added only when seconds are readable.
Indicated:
h=4 m=54 s=13
